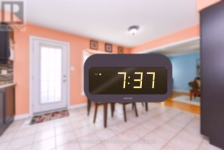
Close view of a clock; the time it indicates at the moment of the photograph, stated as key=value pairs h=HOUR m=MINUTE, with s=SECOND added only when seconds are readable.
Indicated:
h=7 m=37
